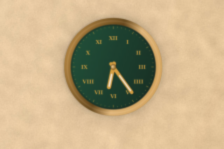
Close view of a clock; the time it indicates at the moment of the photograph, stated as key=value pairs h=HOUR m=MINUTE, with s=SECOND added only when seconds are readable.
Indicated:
h=6 m=24
